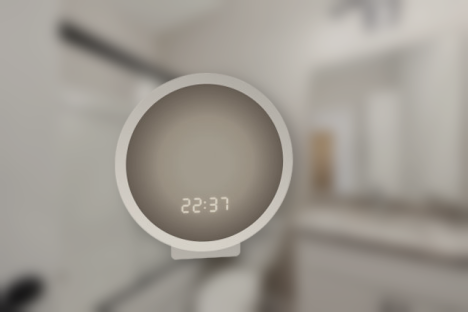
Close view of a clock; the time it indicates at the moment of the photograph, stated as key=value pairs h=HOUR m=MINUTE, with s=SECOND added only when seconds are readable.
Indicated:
h=22 m=37
